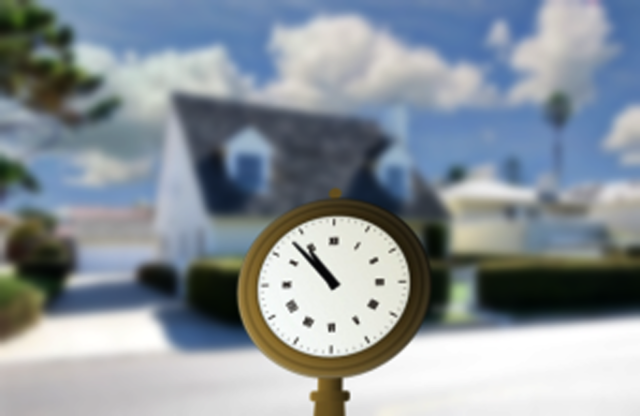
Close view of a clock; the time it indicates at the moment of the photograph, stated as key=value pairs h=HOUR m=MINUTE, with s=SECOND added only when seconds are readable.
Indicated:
h=10 m=53
